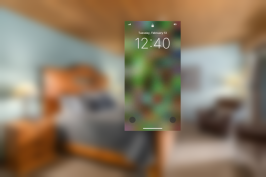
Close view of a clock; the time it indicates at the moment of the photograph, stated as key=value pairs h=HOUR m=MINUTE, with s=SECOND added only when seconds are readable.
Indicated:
h=12 m=40
